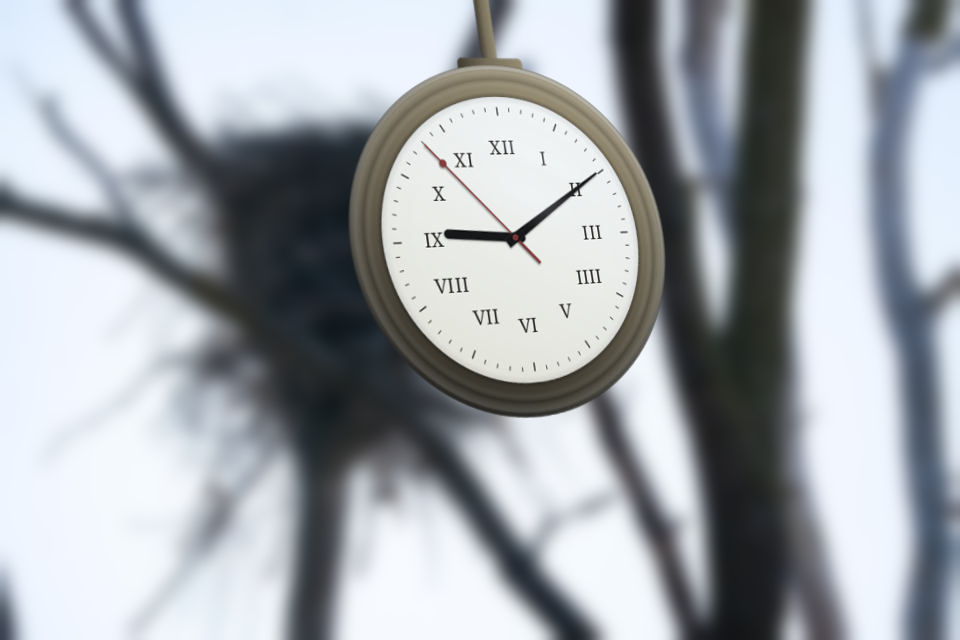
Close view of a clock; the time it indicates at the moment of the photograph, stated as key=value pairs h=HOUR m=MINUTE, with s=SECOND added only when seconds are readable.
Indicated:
h=9 m=9 s=53
